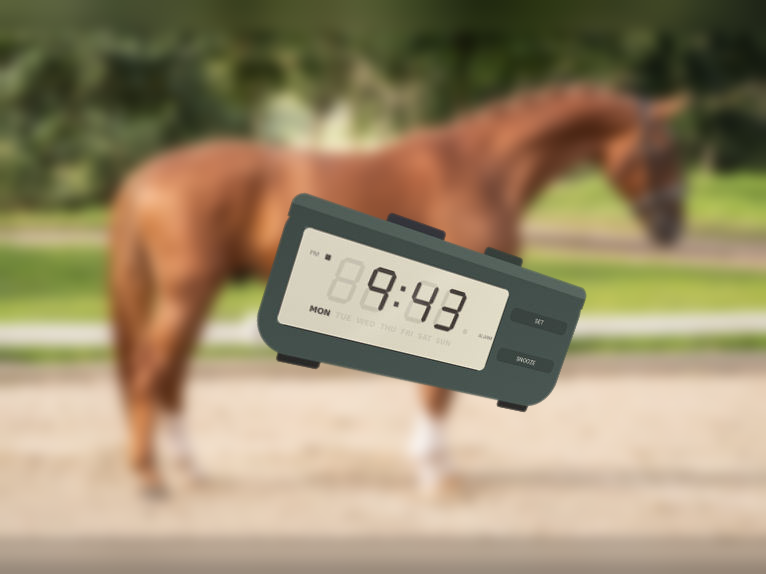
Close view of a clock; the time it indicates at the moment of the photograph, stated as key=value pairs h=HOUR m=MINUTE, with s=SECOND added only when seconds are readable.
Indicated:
h=9 m=43
